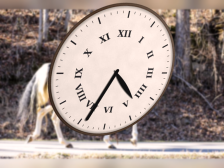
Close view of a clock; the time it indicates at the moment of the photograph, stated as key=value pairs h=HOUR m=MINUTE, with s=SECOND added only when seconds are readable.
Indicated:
h=4 m=34
